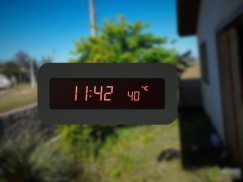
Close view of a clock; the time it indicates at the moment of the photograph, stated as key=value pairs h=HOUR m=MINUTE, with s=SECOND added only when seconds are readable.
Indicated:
h=11 m=42
